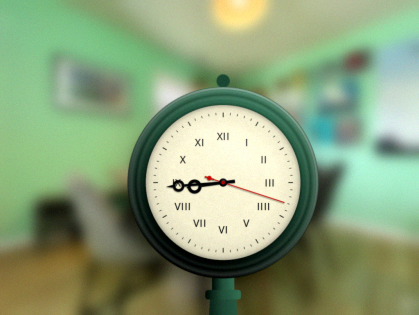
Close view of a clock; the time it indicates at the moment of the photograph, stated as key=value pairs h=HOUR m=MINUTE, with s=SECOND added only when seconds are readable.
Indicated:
h=8 m=44 s=18
